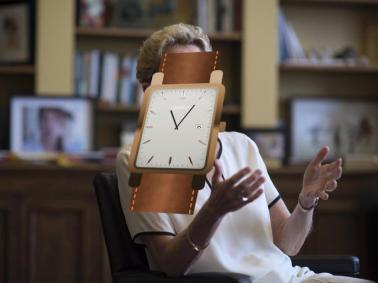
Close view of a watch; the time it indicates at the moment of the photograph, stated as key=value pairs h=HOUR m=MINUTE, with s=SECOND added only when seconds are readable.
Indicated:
h=11 m=5
